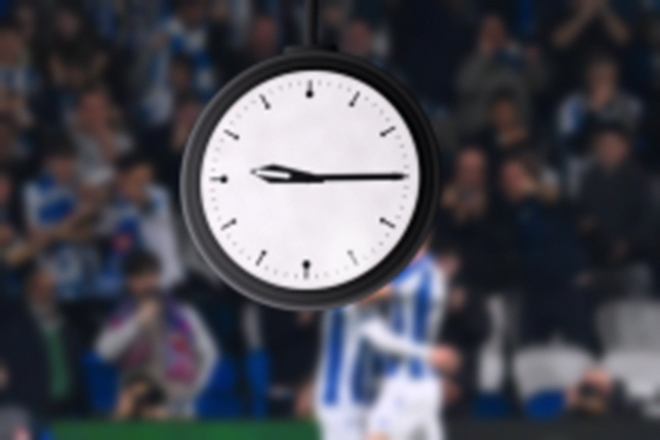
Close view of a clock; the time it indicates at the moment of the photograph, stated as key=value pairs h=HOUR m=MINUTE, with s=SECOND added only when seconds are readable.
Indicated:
h=9 m=15
